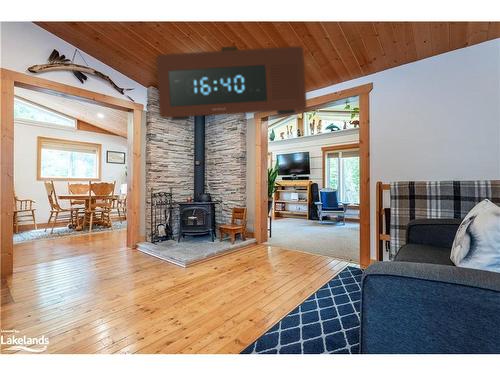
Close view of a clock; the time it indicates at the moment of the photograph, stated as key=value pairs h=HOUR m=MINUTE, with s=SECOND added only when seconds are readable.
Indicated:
h=16 m=40
